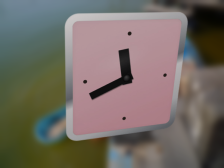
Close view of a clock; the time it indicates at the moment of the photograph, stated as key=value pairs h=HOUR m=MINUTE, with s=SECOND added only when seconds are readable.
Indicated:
h=11 m=41
